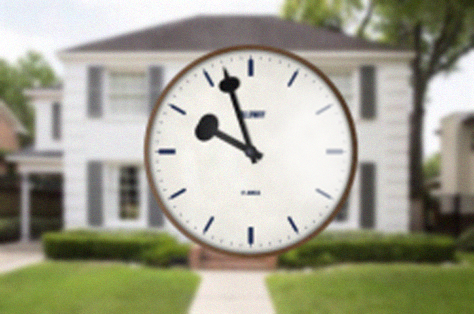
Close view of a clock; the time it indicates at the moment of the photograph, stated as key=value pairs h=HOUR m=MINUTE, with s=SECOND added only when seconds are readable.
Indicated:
h=9 m=57
